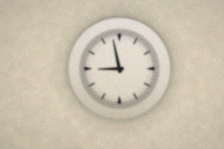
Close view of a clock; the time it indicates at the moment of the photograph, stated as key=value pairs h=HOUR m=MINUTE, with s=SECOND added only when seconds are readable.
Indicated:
h=8 m=58
